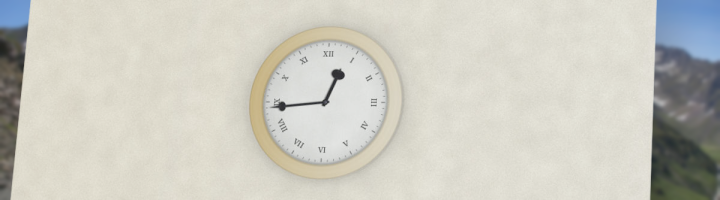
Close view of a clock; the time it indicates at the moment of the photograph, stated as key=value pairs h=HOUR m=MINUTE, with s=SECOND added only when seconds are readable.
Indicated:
h=12 m=44
